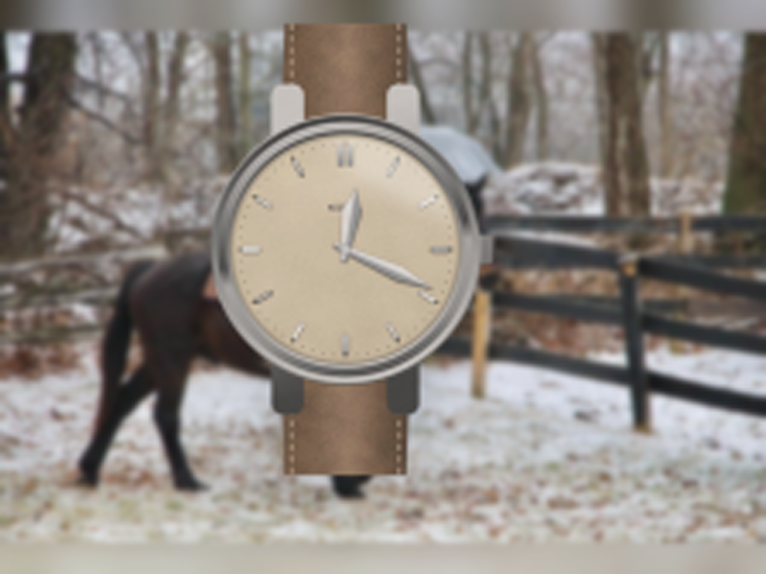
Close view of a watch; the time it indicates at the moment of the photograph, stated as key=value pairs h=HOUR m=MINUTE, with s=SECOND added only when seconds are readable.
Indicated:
h=12 m=19
